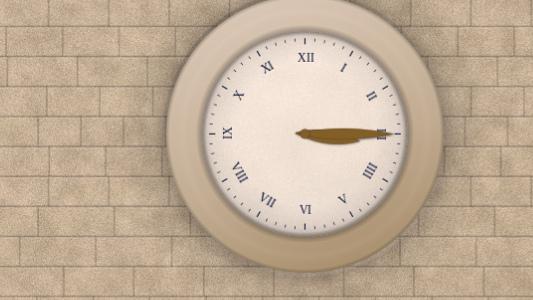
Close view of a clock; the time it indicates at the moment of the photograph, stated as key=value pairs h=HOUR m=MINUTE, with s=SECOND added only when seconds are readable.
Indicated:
h=3 m=15
